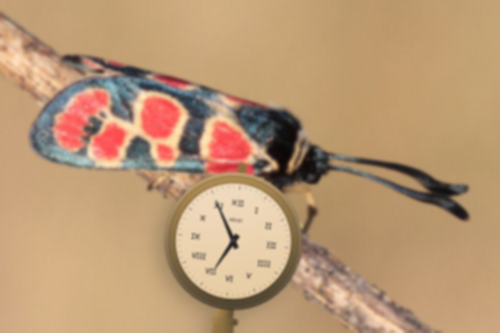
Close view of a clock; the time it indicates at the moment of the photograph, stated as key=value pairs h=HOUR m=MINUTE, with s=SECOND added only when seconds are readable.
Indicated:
h=6 m=55
